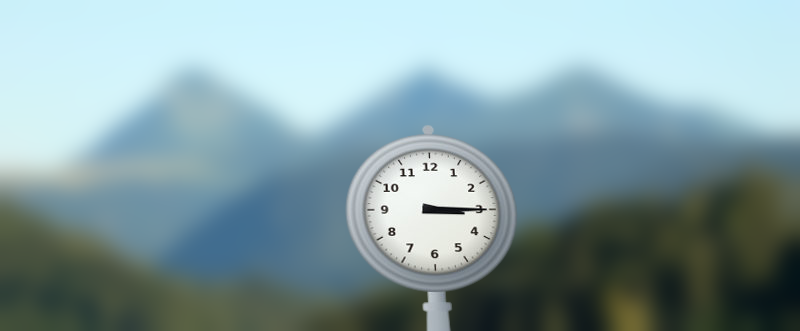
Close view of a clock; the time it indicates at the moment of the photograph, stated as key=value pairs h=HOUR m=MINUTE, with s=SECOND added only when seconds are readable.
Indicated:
h=3 m=15
